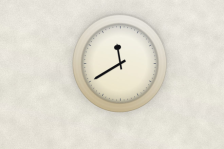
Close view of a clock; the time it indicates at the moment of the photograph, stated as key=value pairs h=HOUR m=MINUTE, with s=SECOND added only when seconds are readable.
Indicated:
h=11 m=40
